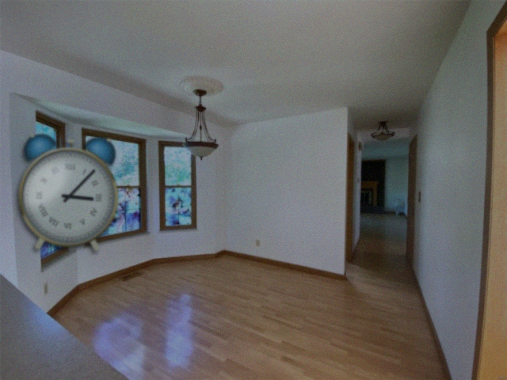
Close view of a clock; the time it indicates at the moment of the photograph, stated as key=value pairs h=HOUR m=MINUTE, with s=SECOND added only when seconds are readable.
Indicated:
h=3 m=7
